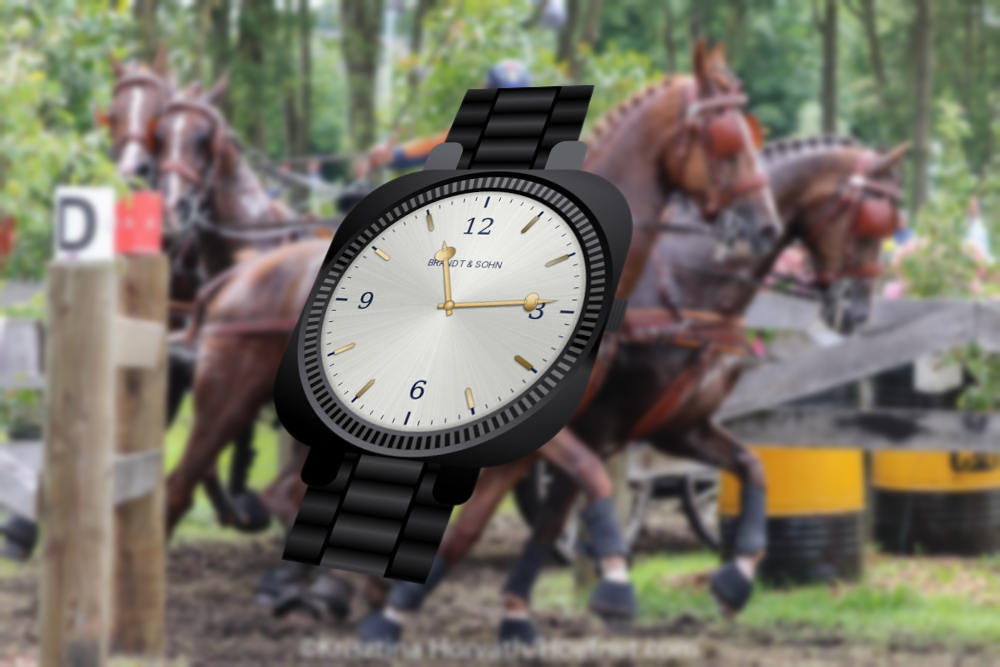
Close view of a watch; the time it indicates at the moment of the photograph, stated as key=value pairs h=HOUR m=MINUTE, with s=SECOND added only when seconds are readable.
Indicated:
h=11 m=14
